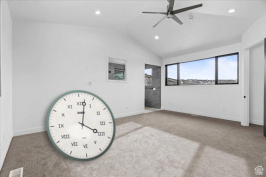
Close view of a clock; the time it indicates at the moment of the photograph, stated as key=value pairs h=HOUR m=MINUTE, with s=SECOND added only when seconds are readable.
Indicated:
h=4 m=2
